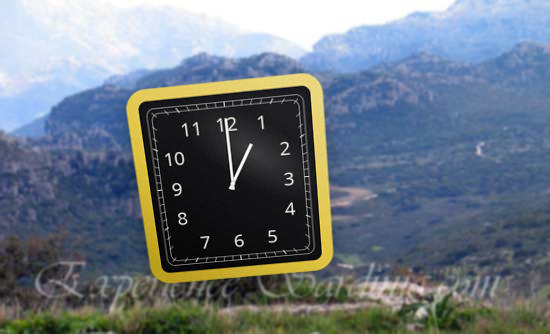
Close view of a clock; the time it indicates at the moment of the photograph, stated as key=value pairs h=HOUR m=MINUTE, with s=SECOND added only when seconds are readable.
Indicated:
h=1 m=0
